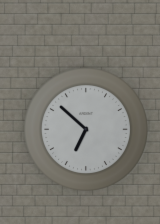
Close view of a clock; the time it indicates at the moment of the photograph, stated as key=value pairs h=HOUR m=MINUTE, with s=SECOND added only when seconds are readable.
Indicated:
h=6 m=52
